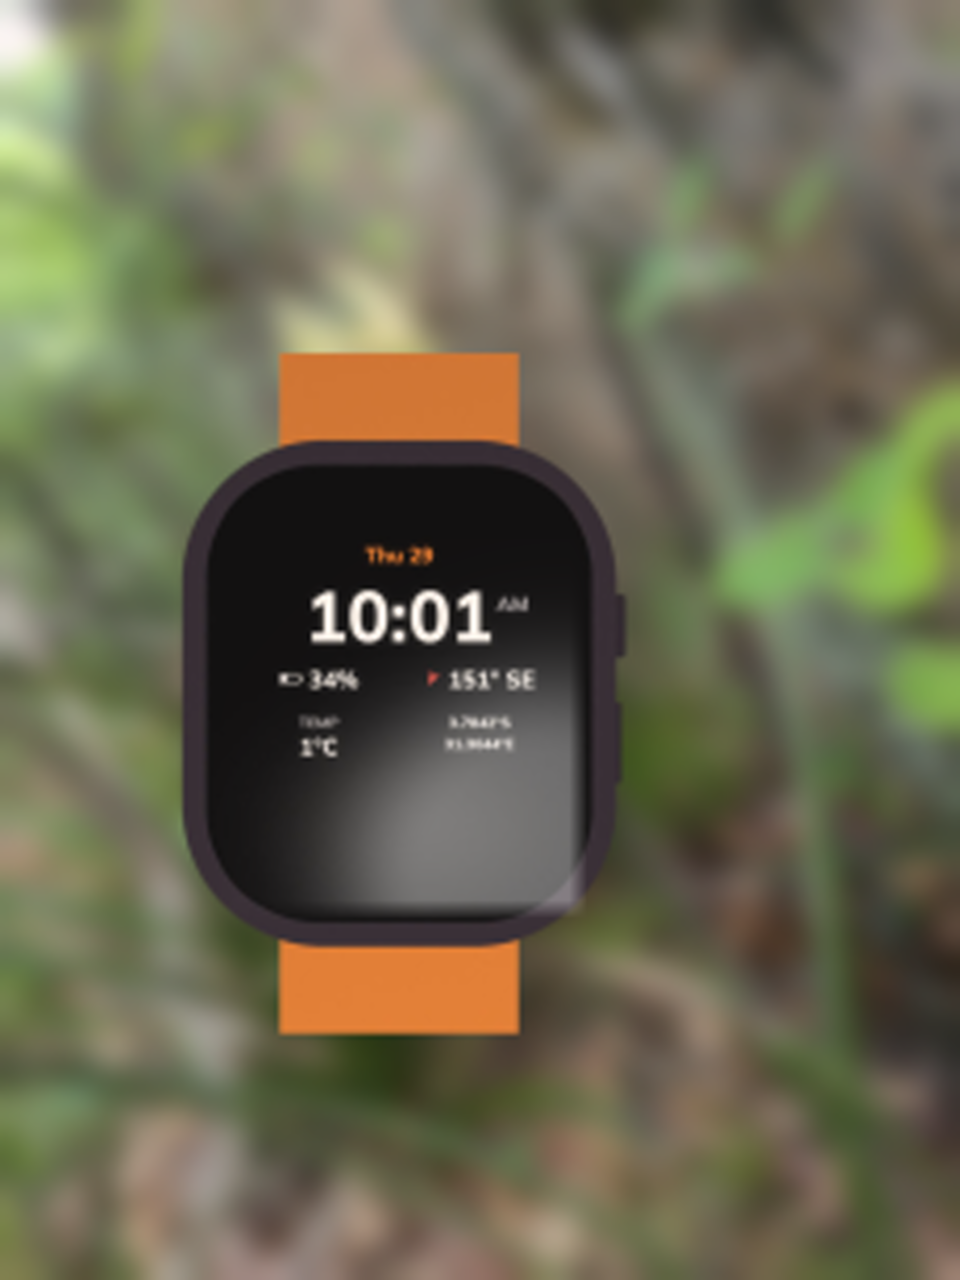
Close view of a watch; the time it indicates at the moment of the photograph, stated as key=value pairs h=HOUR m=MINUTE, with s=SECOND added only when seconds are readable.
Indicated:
h=10 m=1
